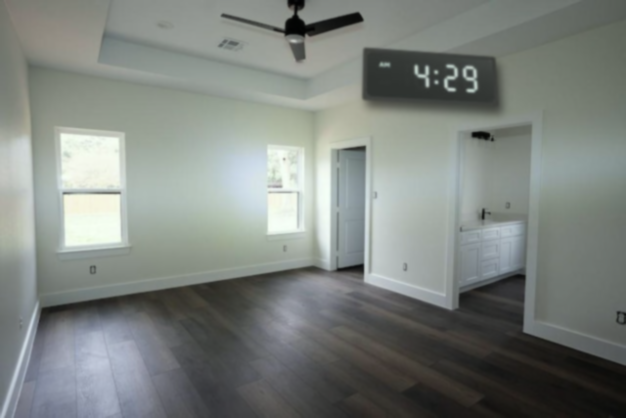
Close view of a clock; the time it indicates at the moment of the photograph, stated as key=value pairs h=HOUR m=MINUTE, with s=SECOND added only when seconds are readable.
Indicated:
h=4 m=29
